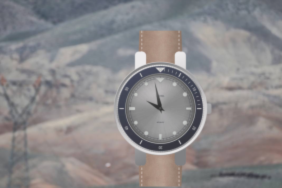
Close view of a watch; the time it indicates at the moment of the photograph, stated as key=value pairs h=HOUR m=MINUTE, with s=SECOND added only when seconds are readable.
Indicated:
h=9 m=58
